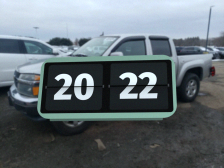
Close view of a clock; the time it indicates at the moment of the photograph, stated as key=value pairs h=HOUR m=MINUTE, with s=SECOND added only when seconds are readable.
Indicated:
h=20 m=22
